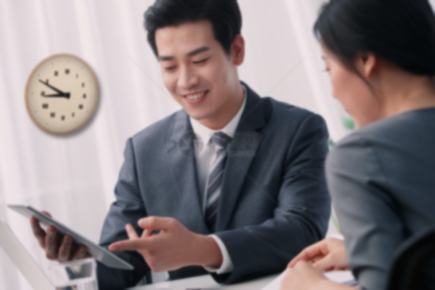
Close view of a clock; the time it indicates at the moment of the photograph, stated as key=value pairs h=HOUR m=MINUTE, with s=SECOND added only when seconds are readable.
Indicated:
h=8 m=49
